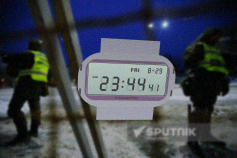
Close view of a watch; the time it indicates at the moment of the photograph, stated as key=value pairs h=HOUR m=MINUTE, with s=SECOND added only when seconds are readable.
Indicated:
h=23 m=44 s=41
